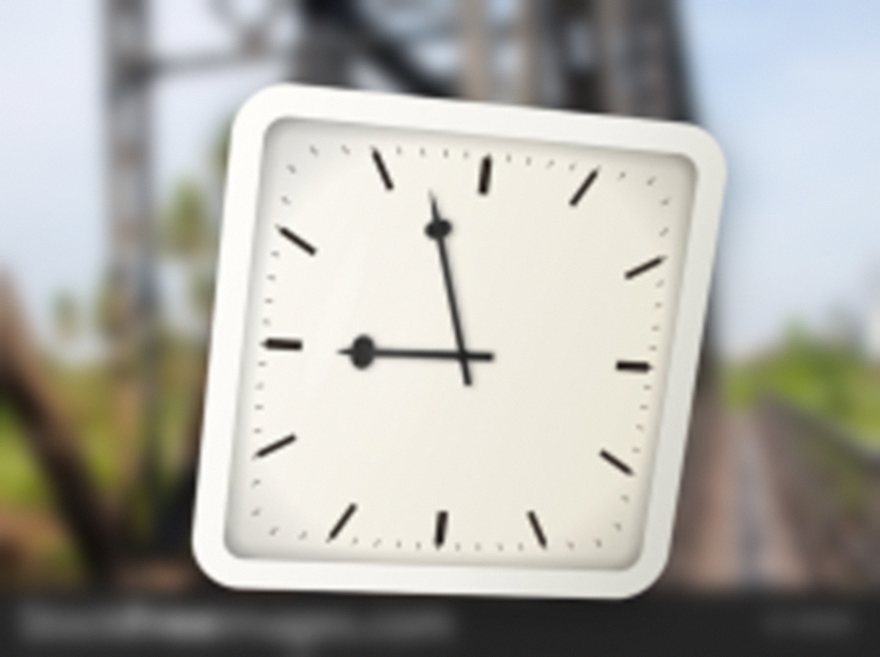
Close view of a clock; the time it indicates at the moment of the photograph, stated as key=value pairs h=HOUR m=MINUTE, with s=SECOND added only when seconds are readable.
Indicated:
h=8 m=57
